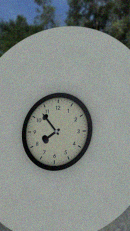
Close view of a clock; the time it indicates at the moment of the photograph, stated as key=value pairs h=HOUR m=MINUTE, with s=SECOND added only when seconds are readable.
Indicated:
h=7 m=53
